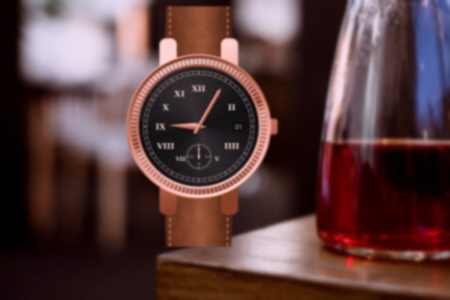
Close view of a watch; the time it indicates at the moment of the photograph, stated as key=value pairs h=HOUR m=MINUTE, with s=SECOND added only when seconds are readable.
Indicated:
h=9 m=5
